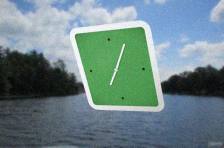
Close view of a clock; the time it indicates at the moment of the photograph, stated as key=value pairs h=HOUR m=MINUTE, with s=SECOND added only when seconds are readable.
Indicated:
h=7 m=5
